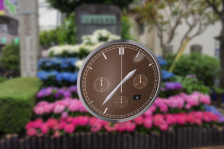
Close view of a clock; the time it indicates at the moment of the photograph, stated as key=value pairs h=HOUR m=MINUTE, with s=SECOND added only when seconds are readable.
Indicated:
h=1 m=37
